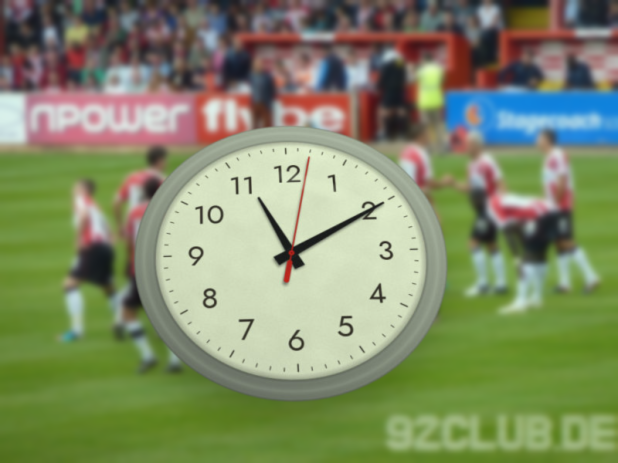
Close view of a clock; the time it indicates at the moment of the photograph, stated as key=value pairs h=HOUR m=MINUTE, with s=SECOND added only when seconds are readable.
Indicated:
h=11 m=10 s=2
